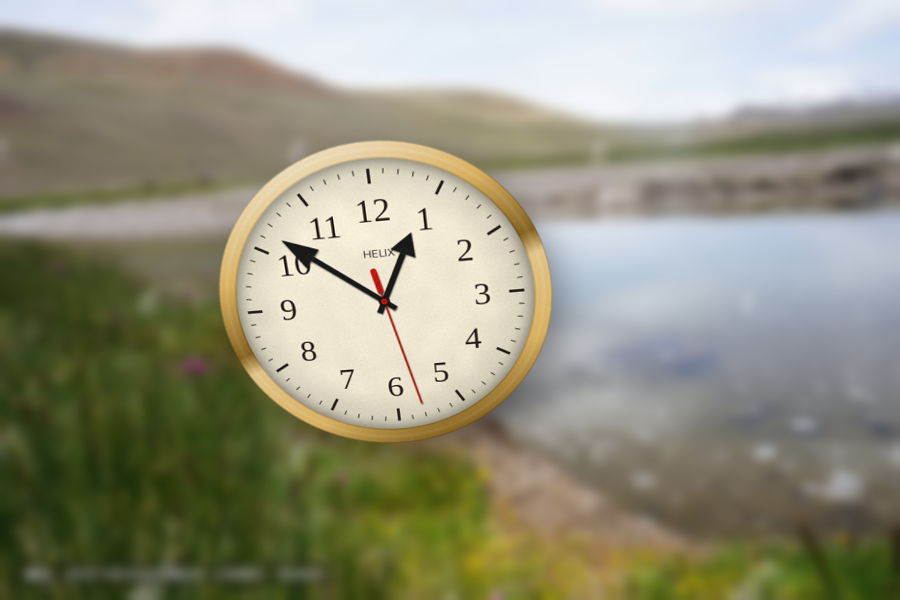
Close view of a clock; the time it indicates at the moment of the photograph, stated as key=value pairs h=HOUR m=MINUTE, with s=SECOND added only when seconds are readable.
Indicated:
h=12 m=51 s=28
